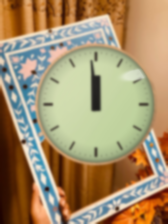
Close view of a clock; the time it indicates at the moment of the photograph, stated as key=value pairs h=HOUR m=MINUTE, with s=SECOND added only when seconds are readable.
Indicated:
h=11 m=59
